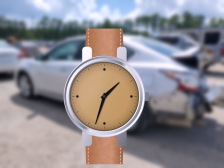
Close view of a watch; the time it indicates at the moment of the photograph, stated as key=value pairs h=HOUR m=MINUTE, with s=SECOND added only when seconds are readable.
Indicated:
h=1 m=33
